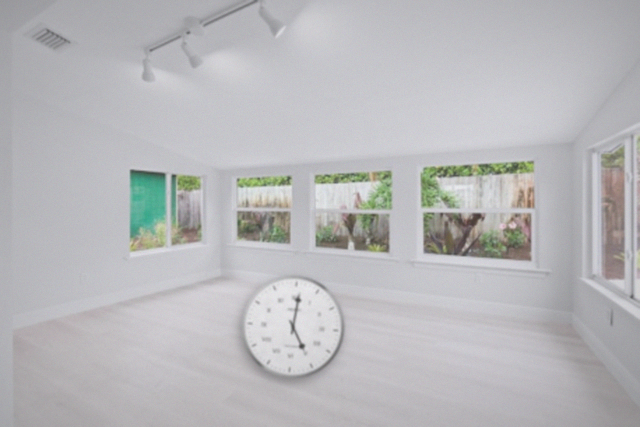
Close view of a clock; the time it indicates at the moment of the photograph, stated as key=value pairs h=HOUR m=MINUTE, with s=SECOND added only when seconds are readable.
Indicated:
h=5 m=1
